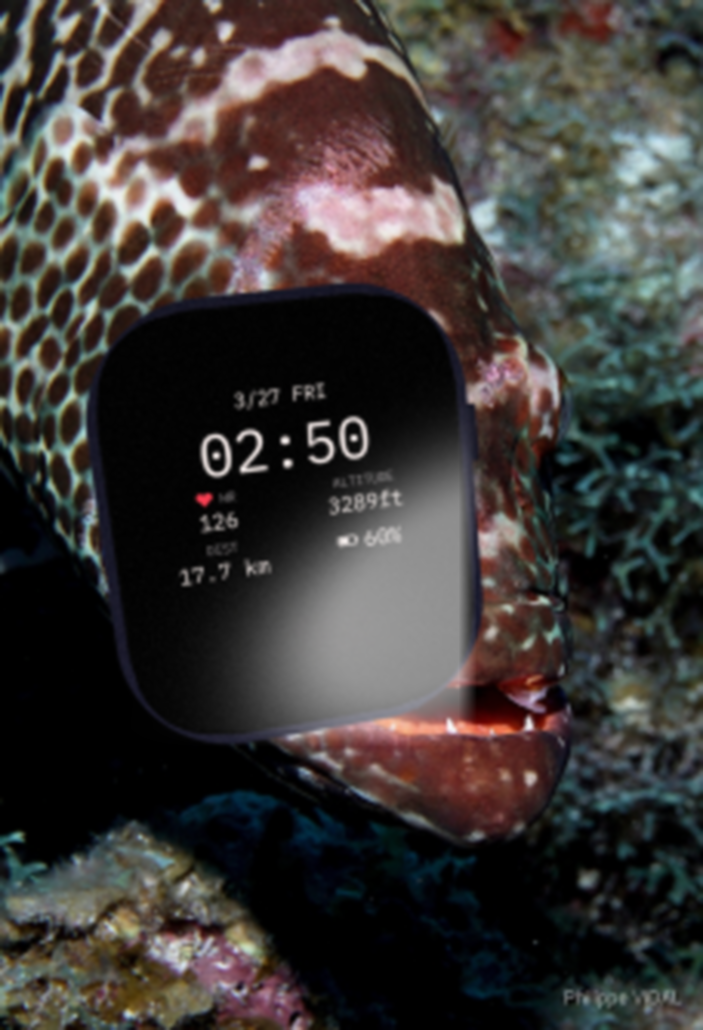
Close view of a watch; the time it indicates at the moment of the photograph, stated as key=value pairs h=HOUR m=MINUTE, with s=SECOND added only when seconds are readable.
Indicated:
h=2 m=50
